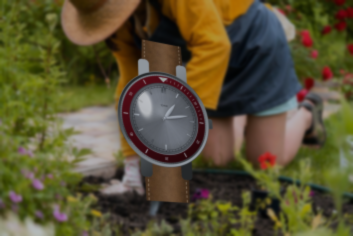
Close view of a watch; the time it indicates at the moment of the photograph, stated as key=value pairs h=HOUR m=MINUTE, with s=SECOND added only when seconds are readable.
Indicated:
h=1 m=13
